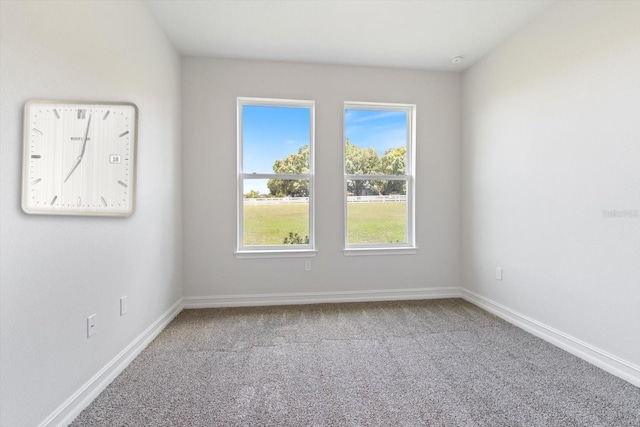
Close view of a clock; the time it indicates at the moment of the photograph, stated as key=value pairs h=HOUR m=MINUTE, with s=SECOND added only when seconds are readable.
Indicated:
h=7 m=2
